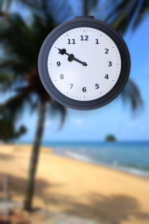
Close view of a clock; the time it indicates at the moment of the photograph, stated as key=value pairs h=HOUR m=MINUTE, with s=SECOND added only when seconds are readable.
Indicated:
h=9 m=50
